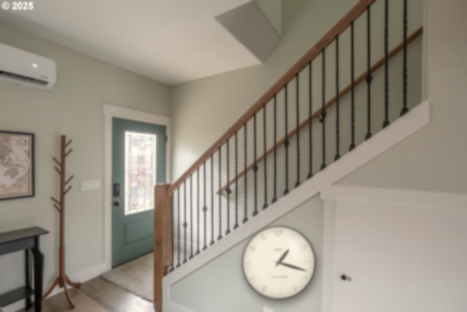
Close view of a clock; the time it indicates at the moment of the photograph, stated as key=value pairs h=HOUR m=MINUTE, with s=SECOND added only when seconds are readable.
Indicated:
h=1 m=18
